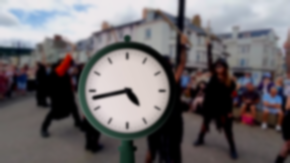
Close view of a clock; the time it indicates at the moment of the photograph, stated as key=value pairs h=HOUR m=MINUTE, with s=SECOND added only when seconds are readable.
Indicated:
h=4 m=43
